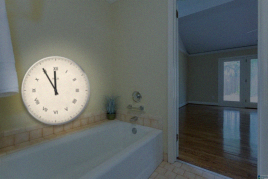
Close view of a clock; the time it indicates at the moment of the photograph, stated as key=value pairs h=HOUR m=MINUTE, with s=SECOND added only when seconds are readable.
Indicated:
h=11 m=55
